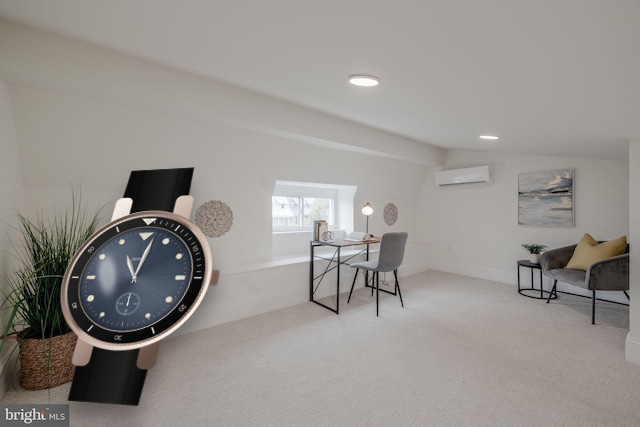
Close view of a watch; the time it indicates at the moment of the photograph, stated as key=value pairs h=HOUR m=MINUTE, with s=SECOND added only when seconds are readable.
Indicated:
h=11 m=2
